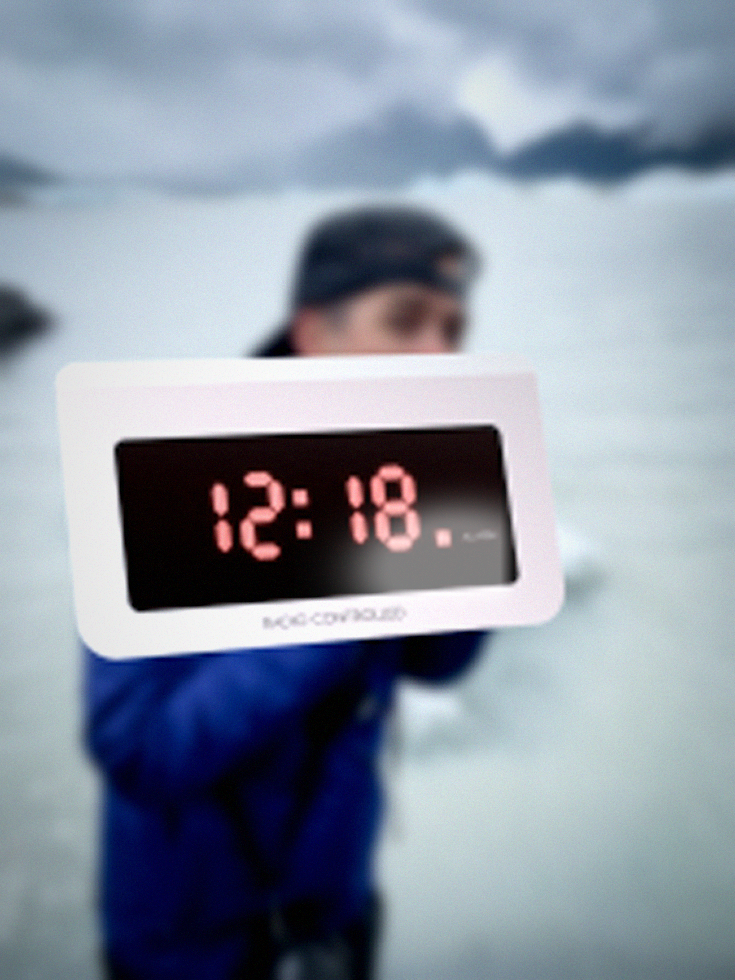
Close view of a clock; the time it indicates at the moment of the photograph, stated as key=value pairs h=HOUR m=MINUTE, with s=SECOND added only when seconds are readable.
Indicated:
h=12 m=18
